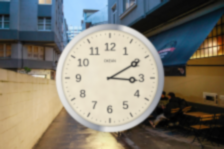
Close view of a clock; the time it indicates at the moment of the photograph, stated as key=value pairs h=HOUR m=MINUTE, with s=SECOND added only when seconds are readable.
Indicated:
h=3 m=10
